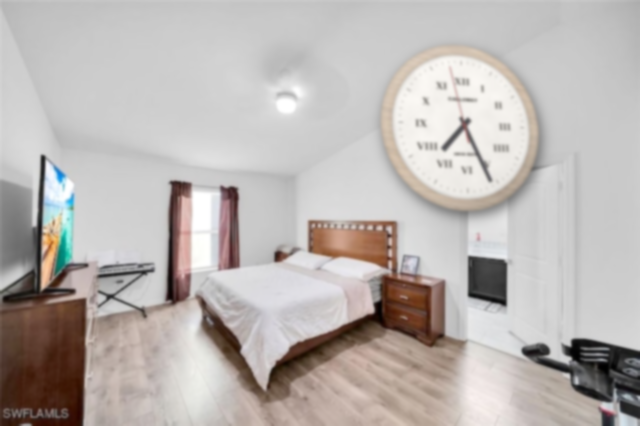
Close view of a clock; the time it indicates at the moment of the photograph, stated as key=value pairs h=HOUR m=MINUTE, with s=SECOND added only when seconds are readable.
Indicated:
h=7 m=25 s=58
